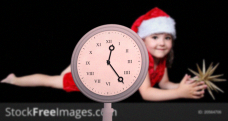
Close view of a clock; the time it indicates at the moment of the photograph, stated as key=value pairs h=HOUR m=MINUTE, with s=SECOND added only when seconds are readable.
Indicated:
h=12 m=24
